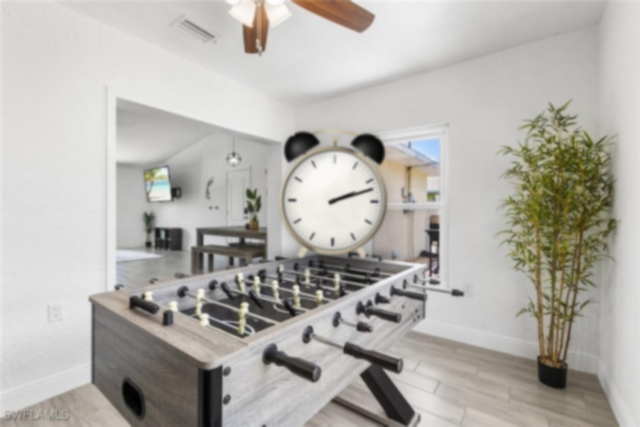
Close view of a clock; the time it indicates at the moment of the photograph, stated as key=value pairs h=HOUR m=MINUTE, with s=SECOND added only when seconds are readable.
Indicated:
h=2 m=12
